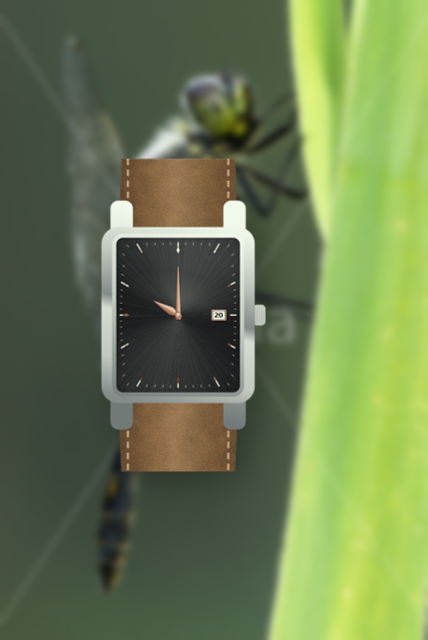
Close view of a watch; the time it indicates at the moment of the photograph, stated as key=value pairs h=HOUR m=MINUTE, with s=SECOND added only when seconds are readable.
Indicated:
h=10 m=0
